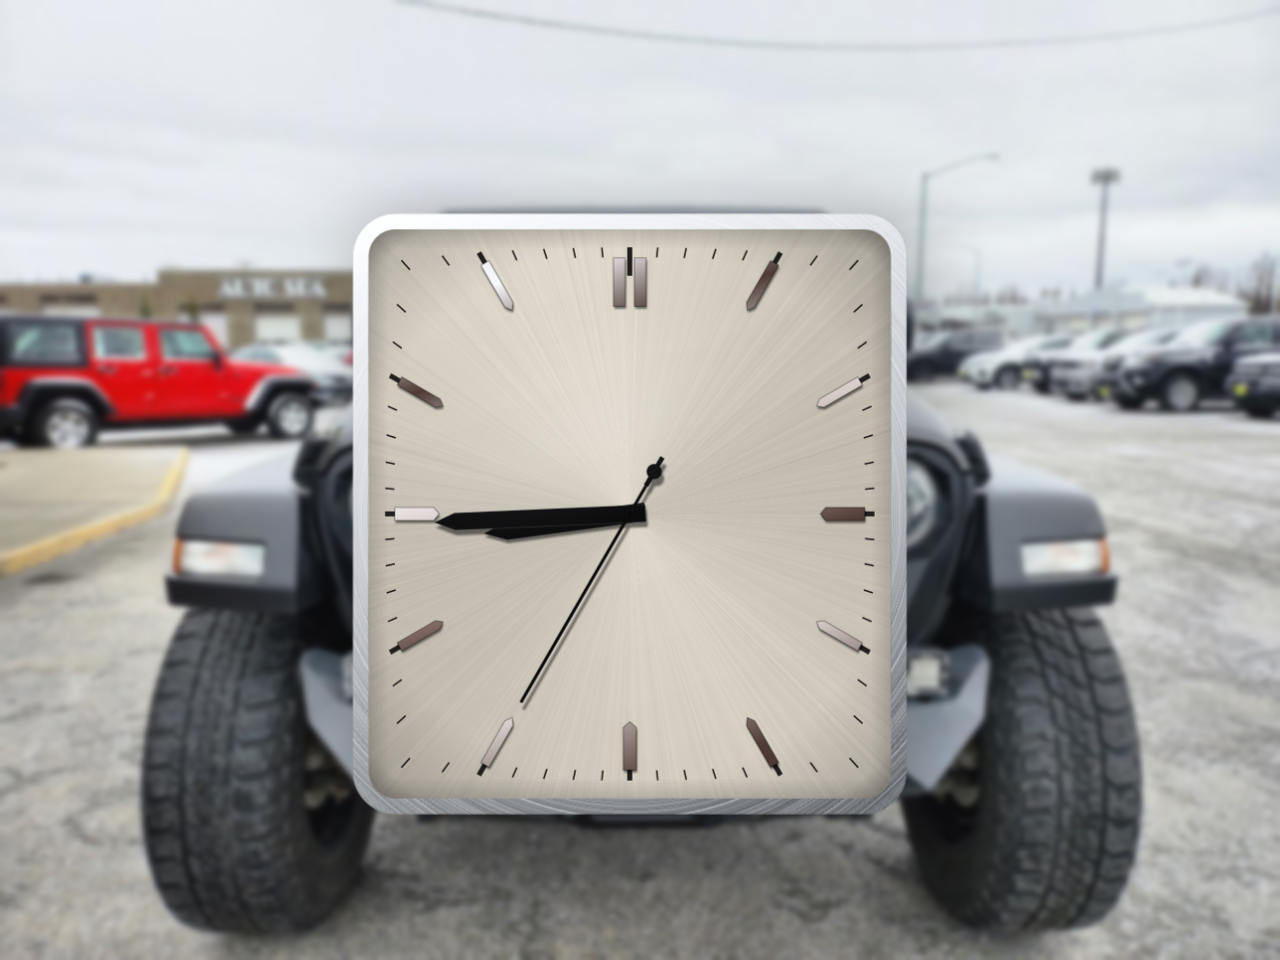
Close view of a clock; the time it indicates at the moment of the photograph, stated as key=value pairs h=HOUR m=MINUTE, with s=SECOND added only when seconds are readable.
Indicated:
h=8 m=44 s=35
